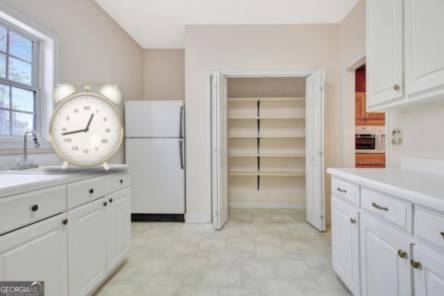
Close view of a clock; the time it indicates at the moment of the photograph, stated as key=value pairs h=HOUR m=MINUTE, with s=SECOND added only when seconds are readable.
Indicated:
h=12 m=43
